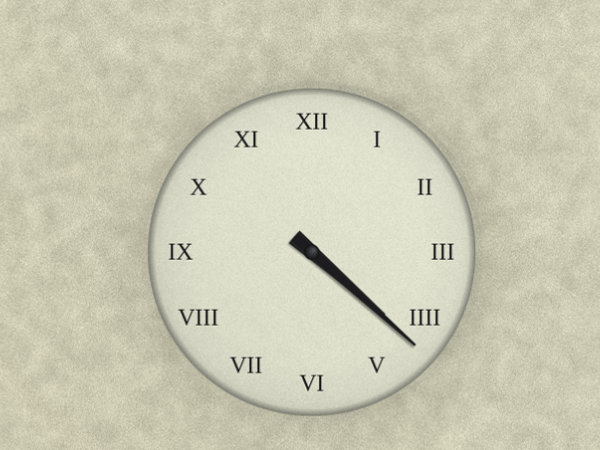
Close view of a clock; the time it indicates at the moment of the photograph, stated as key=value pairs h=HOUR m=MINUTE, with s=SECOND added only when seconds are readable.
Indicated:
h=4 m=22
